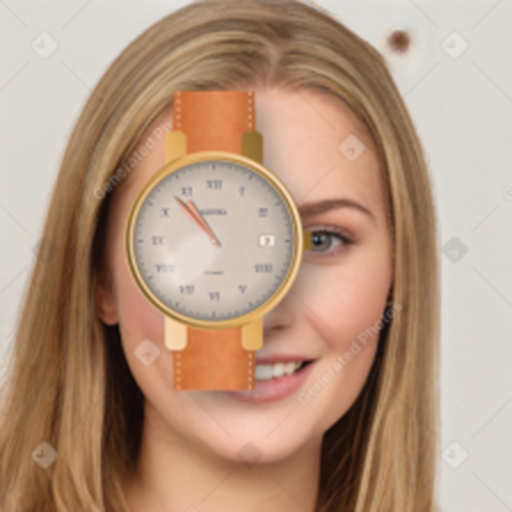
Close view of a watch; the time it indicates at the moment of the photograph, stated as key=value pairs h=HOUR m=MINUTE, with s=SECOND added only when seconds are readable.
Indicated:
h=10 m=53
